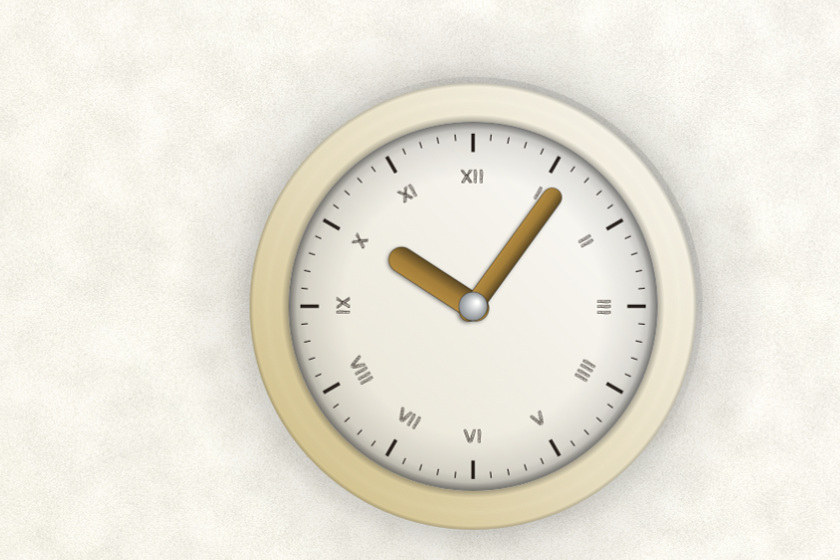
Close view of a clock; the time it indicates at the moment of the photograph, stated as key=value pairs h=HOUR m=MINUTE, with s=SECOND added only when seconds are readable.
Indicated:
h=10 m=6
